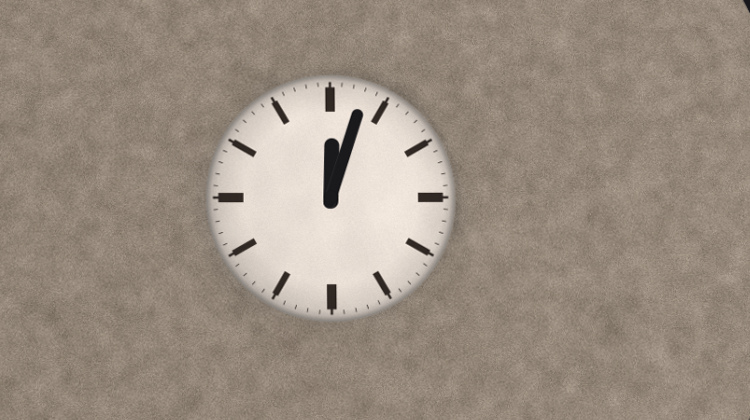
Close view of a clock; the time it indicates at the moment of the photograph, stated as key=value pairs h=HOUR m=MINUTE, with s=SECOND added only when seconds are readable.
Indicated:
h=12 m=3
